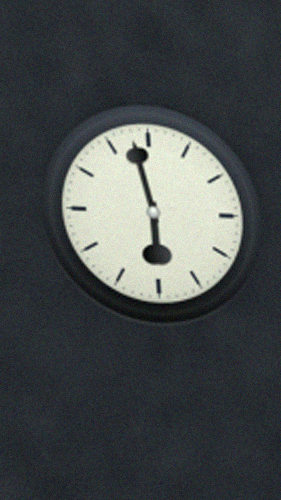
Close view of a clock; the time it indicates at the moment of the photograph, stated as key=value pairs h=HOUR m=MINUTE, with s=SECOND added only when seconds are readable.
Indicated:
h=5 m=58
